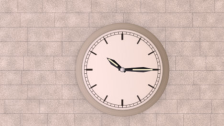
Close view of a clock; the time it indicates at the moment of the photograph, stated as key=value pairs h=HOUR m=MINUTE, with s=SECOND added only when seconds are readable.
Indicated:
h=10 m=15
